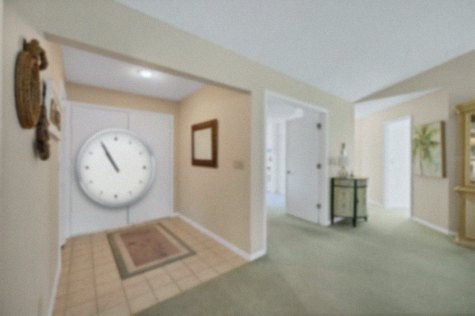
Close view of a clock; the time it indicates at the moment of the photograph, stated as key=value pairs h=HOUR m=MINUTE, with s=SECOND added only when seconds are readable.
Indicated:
h=10 m=55
